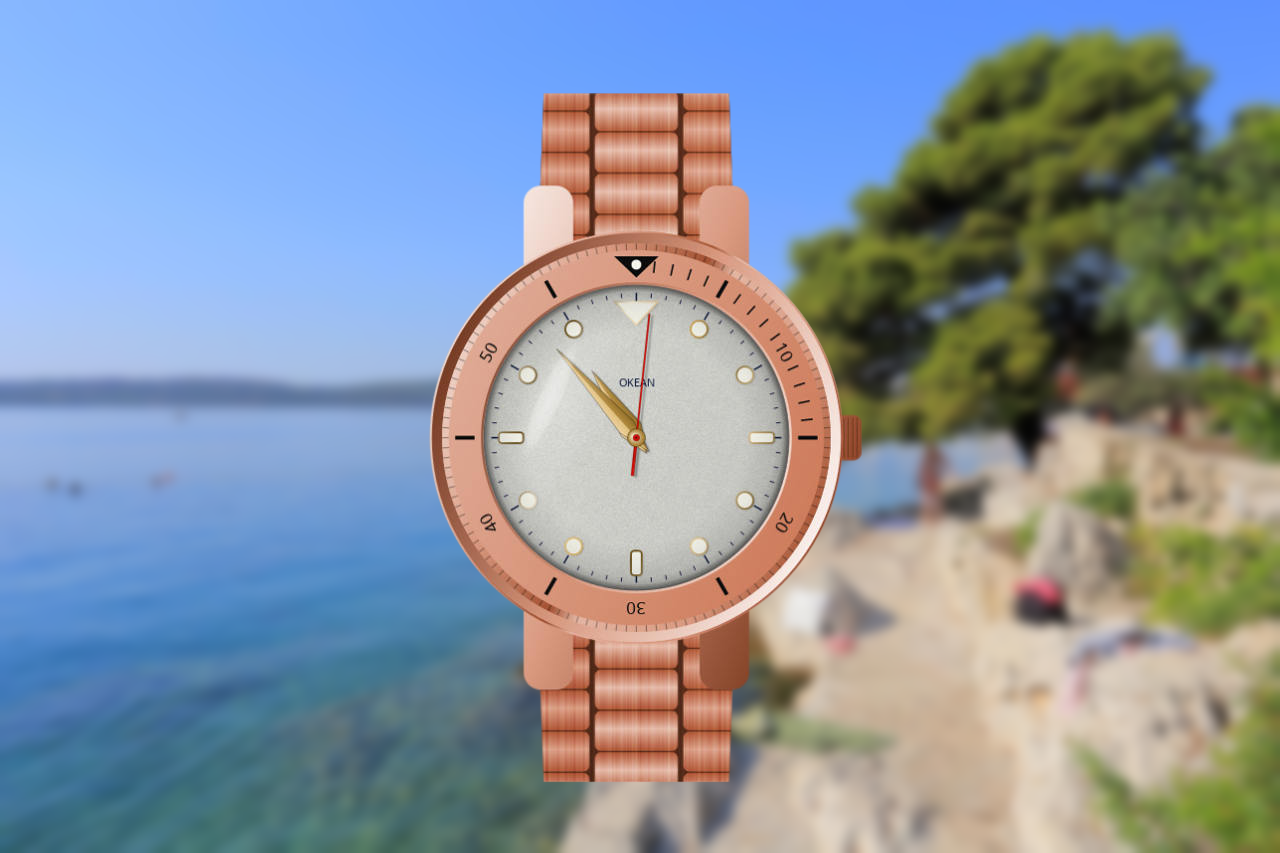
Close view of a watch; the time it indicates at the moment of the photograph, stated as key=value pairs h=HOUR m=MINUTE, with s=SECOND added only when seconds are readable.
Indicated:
h=10 m=53 s=1
